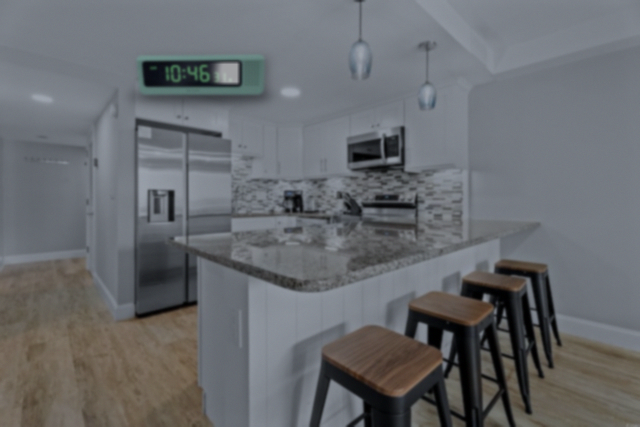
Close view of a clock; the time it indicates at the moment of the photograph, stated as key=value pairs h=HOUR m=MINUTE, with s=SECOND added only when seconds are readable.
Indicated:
h=10 m=46
